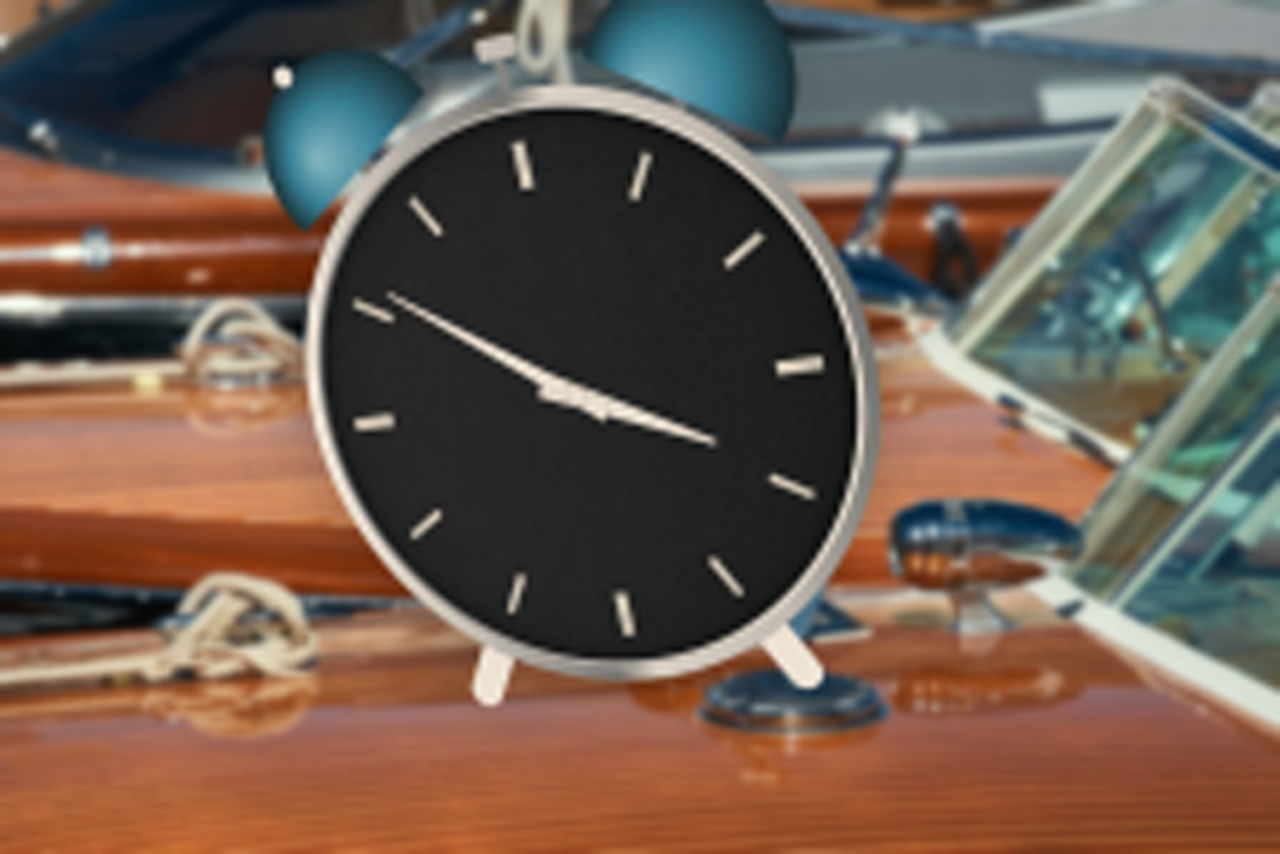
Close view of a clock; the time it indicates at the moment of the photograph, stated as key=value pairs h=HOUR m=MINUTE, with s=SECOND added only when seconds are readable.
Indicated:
h=3 m=51
